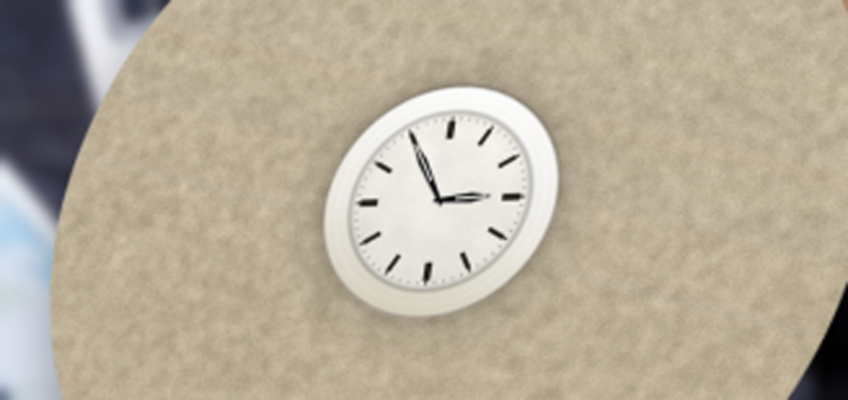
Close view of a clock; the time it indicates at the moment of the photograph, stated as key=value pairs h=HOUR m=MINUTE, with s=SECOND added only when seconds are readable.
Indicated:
h=2 m=55
